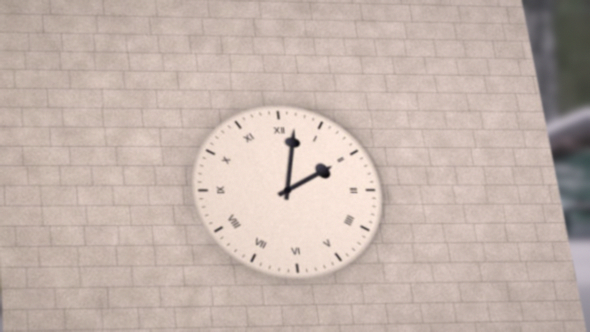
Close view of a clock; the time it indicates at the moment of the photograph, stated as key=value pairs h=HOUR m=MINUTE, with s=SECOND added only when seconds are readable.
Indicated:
h=2 m=2
